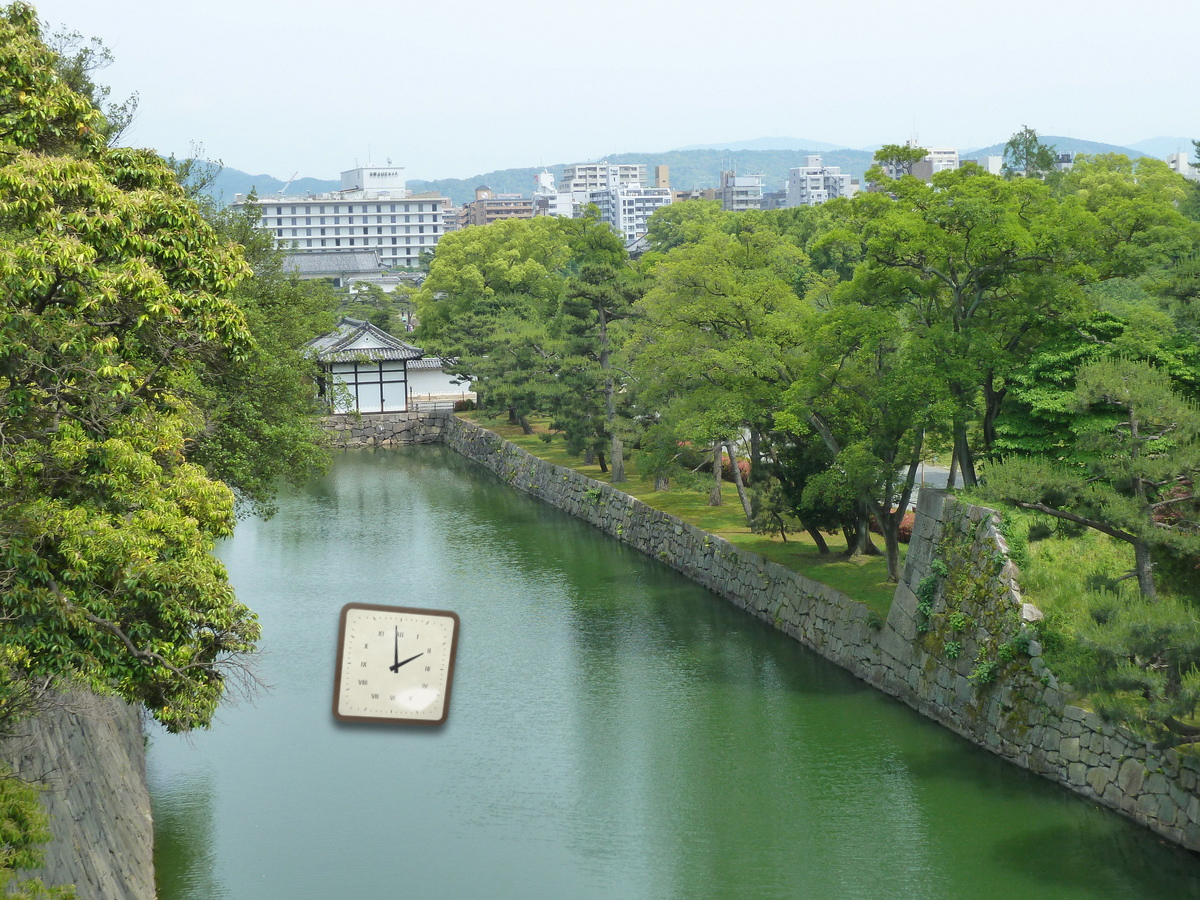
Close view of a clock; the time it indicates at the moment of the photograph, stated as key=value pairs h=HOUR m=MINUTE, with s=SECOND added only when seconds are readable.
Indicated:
h=1 m=59
